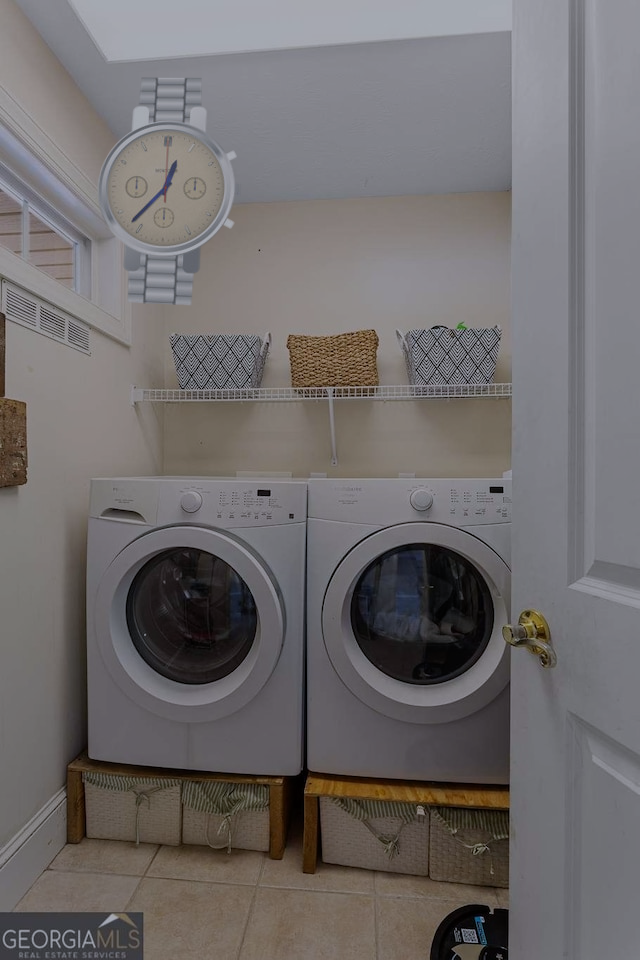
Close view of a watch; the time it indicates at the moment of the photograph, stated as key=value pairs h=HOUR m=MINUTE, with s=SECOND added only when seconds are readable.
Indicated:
h=12 m=37
